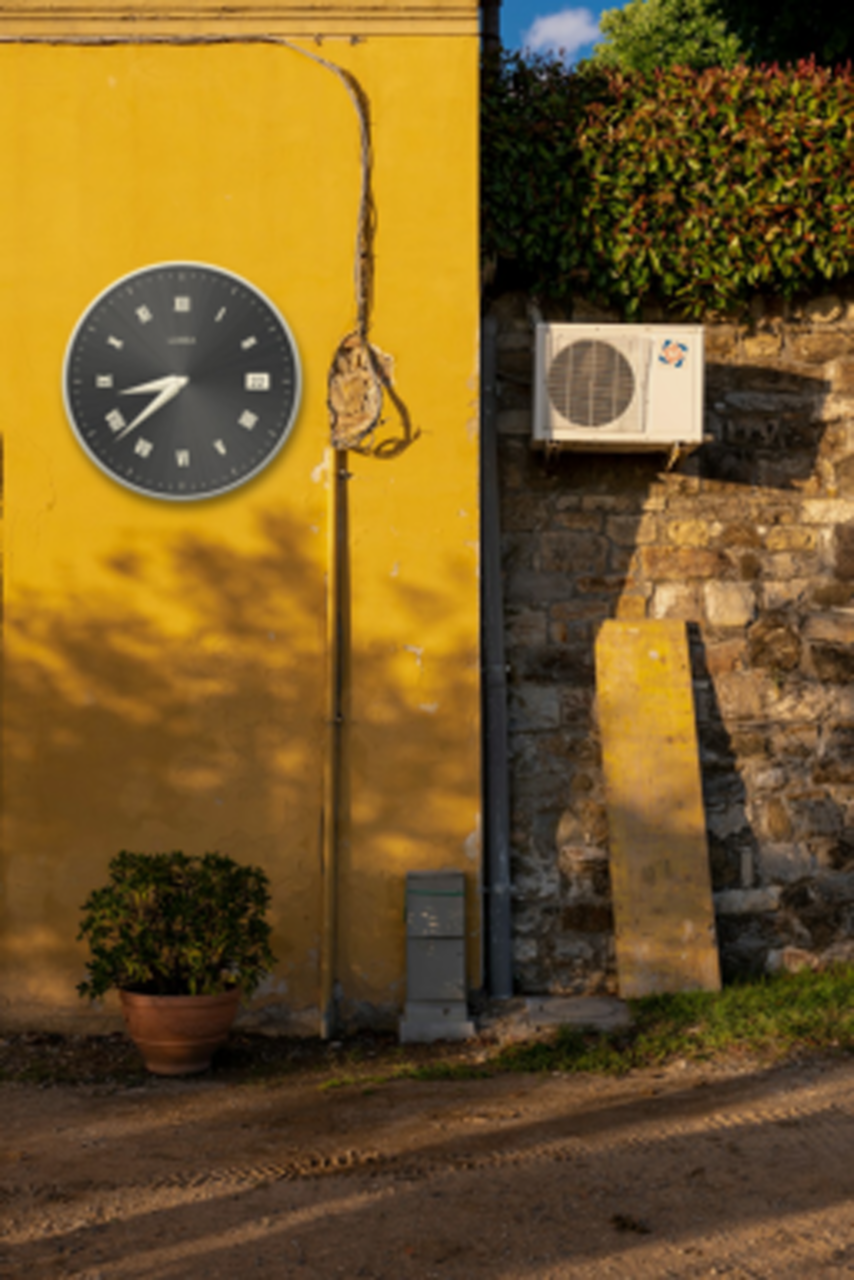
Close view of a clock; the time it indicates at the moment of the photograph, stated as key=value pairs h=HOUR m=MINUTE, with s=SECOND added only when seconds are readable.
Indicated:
h=8 m=38
